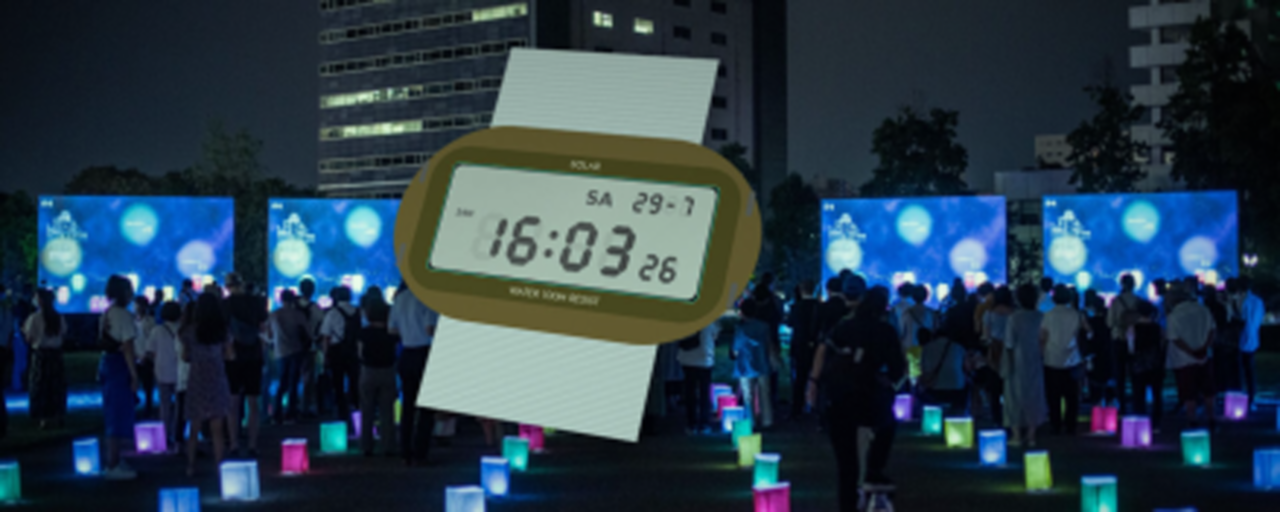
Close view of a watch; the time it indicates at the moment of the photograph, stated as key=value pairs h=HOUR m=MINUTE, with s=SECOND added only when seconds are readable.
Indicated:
h=16 m=3 s=26
